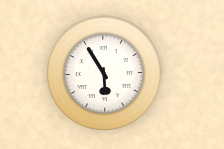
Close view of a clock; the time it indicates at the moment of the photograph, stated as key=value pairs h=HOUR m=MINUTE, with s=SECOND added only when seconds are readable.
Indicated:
h=5 m=55
